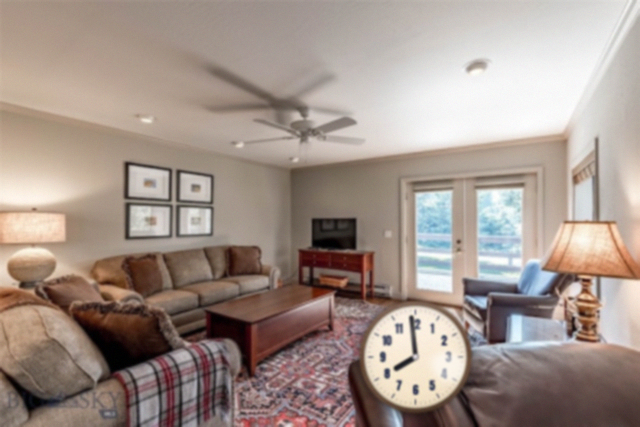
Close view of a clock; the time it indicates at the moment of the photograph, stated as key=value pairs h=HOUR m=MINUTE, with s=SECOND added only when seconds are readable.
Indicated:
h=7 m=59
